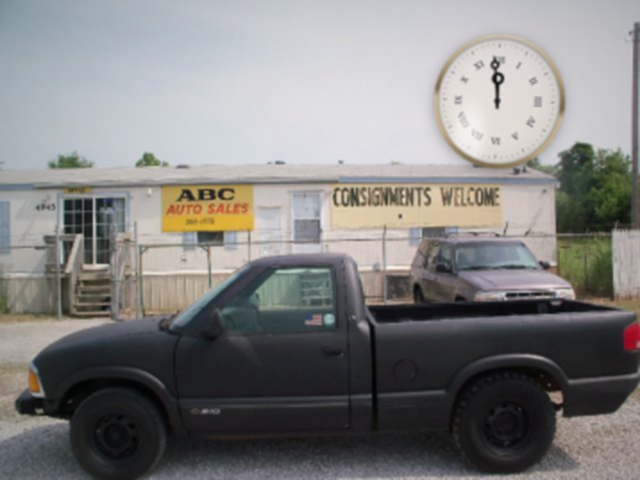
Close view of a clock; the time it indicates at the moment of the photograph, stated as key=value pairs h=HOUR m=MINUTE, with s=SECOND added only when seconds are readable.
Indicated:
h=11 m=59
